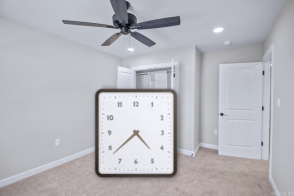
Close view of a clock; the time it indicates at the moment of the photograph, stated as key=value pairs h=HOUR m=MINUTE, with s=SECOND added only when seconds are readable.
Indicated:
h=4 m=38
